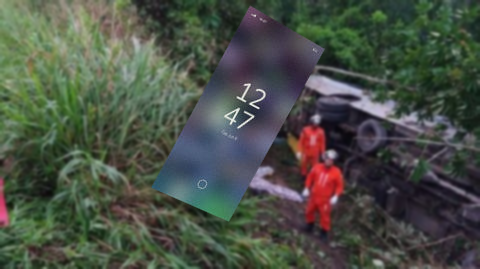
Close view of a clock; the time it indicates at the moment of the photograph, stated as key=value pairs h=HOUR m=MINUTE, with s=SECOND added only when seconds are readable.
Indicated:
h=12 m=47
